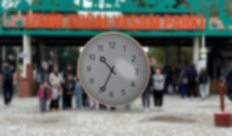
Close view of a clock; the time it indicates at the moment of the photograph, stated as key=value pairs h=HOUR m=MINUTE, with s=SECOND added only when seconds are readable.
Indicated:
h=10 m=34
